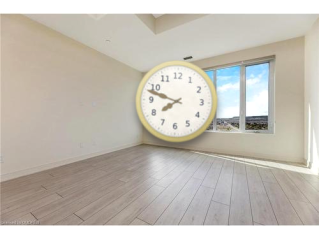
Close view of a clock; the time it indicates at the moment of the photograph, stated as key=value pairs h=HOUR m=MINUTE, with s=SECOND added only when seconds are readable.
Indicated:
h=7 m=48
